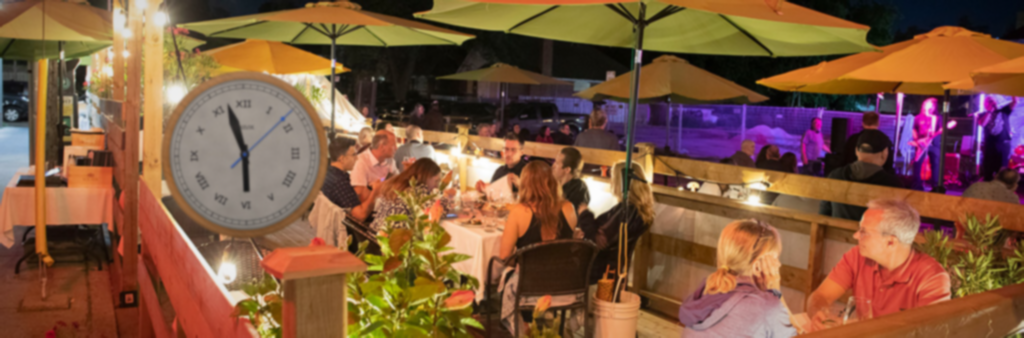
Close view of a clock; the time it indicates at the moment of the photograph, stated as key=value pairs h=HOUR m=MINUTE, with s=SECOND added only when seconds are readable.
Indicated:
h=5 m=57 s=8
